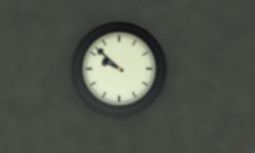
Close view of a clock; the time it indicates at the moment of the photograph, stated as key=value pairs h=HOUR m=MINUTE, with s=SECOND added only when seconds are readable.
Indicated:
h=9 m=52
